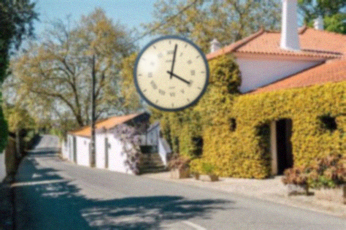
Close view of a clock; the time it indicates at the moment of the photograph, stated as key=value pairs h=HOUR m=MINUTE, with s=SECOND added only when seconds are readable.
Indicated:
h=4 m=2
